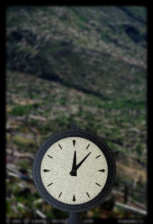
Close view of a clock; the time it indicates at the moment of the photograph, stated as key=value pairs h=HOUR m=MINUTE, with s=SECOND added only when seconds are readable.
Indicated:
h=12 m=7
